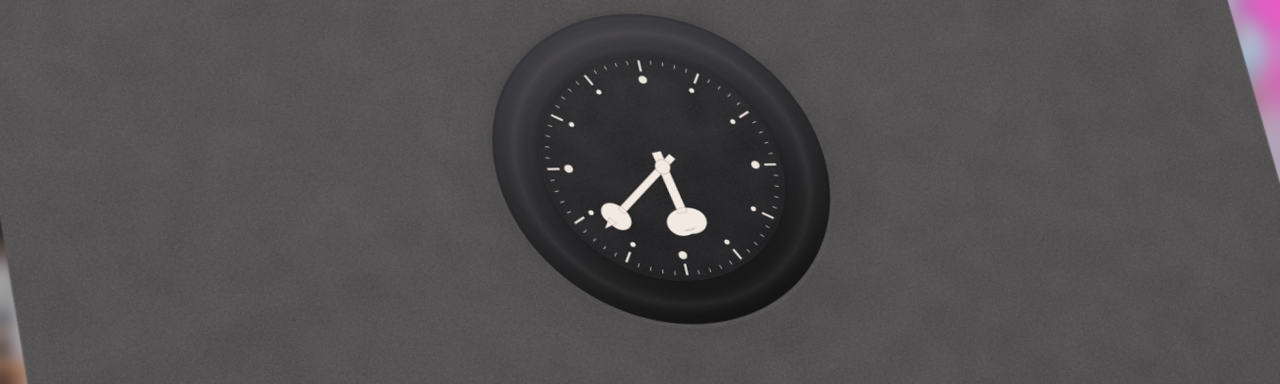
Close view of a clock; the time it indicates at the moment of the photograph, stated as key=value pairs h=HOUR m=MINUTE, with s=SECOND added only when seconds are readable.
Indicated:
h=5 m=38
